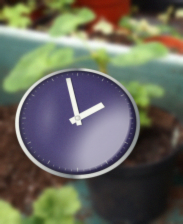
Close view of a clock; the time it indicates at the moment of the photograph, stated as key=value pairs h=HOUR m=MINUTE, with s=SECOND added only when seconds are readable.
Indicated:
h=1 m=58
